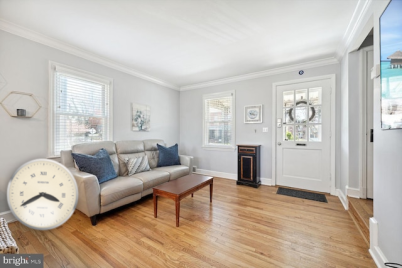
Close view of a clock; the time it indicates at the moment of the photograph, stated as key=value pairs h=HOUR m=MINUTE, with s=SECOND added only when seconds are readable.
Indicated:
h=3 m=40
